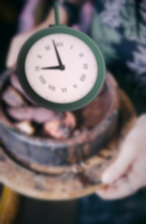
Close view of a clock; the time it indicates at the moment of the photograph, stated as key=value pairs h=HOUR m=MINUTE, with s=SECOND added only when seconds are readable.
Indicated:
h=8 m=58
